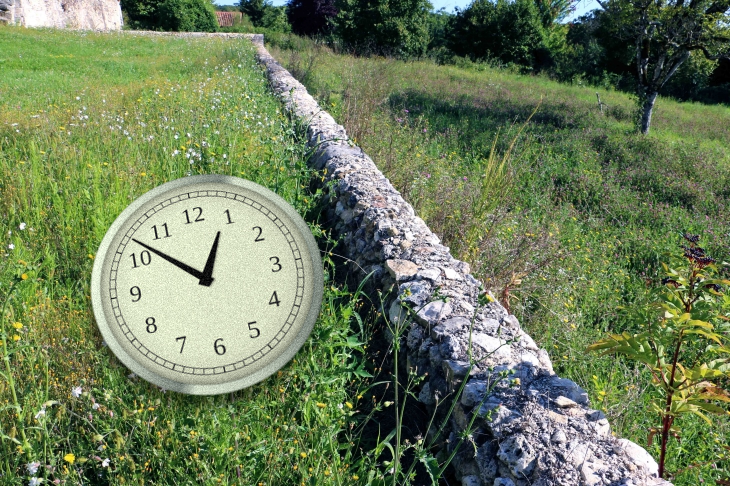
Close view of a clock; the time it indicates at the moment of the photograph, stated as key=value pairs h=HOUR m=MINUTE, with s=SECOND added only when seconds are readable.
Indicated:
h=12 m=52
